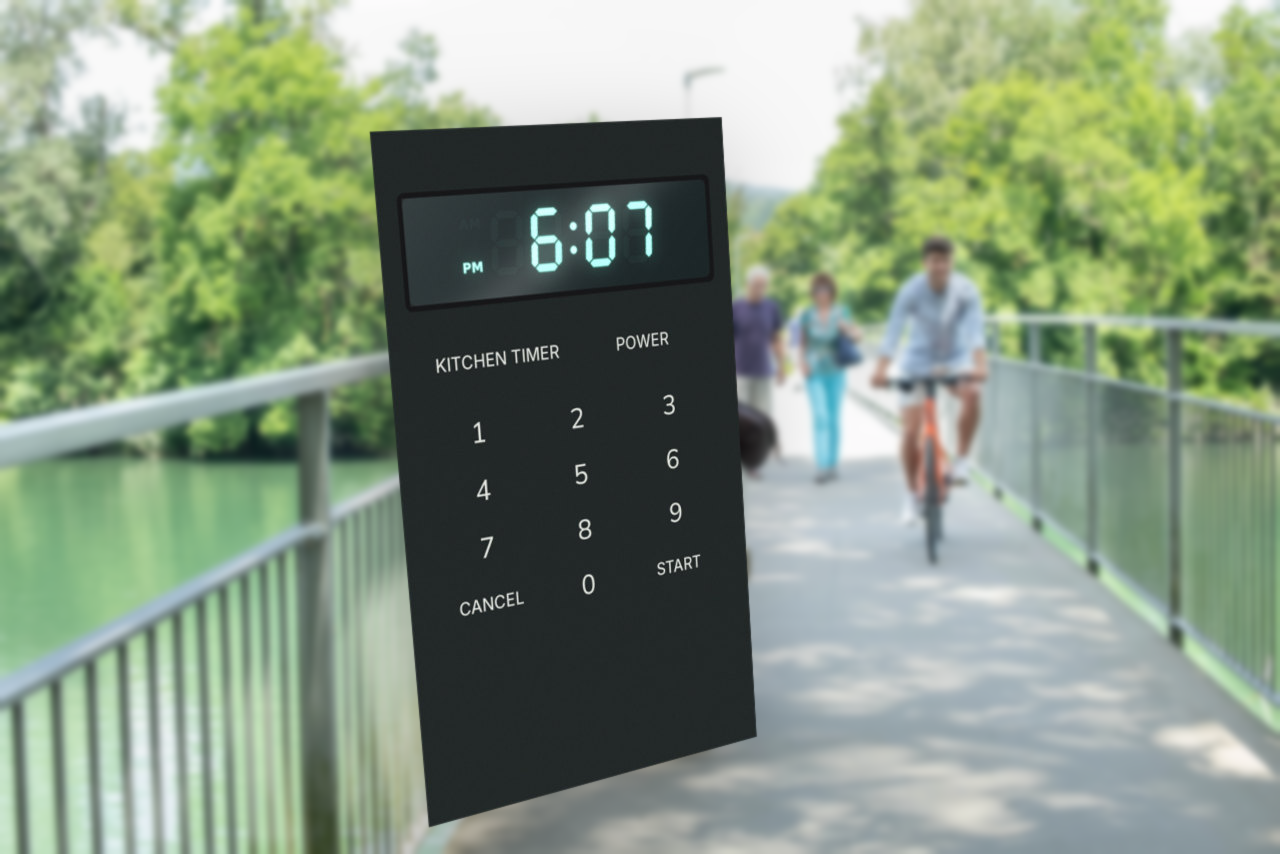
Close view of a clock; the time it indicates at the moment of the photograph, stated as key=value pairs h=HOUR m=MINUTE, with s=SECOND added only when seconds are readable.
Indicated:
h=6 m=7
